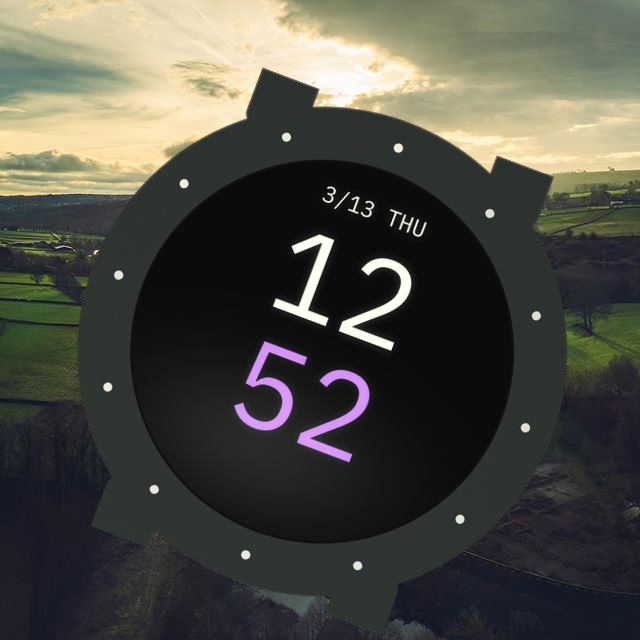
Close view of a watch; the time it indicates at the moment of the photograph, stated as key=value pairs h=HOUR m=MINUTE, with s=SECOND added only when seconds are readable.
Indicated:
h=12 m=52
